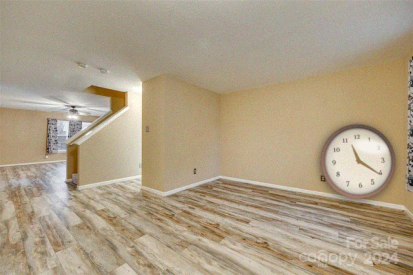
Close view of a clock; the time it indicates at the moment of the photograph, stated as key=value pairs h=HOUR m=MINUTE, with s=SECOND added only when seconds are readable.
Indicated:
h=11 m=21
